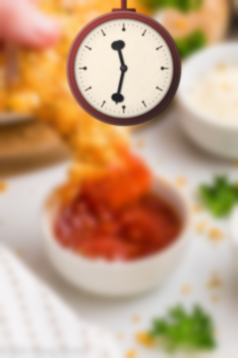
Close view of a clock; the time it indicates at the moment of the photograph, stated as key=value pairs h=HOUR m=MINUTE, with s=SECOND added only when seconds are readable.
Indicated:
h=11 m=32
